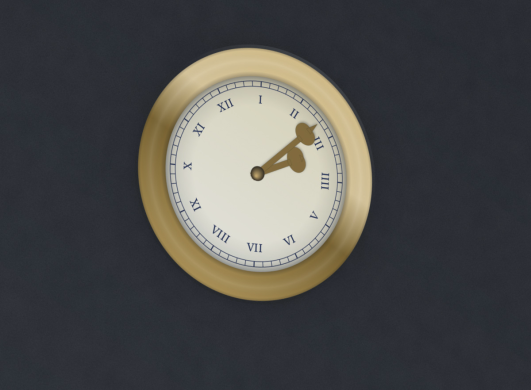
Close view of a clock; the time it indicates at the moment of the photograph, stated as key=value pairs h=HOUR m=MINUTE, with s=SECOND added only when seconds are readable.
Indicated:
h=3 m=13
